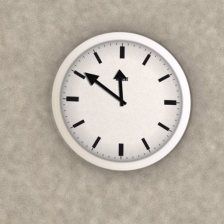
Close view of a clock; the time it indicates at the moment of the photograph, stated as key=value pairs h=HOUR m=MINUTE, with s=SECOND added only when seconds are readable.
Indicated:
h=11 m=51
